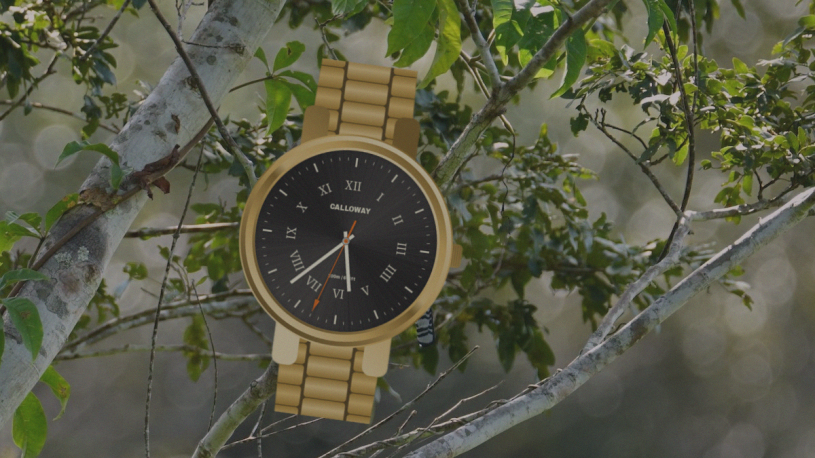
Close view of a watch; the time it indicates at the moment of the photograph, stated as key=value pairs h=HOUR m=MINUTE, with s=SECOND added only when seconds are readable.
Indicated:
h=5 m=37 s=33
